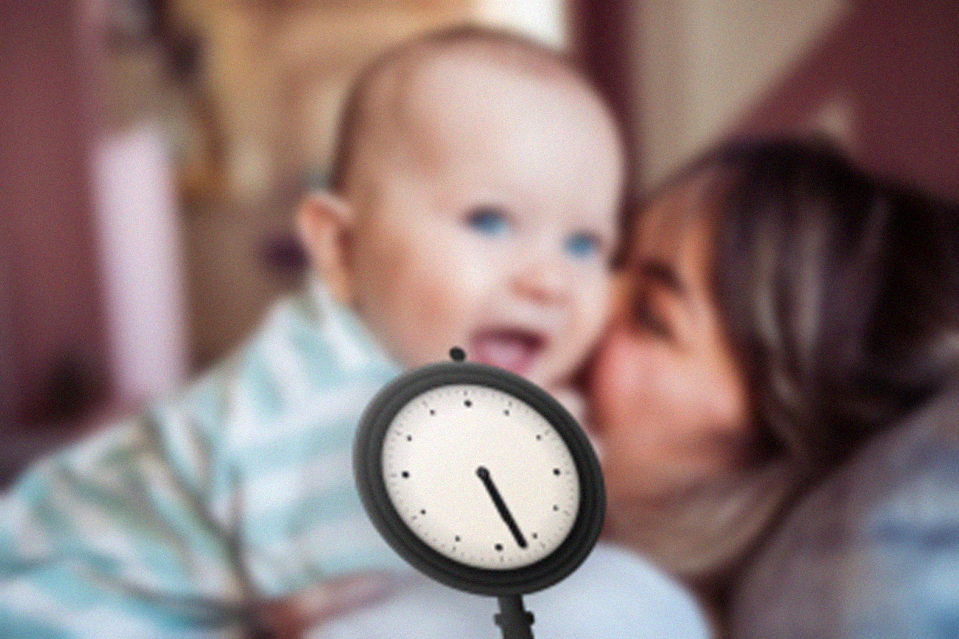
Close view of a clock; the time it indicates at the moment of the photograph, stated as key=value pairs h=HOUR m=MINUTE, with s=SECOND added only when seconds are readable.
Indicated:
h=5 m=27
